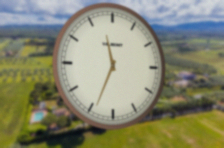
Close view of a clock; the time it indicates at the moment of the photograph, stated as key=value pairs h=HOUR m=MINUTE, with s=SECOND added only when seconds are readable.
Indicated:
h=11 m=34
